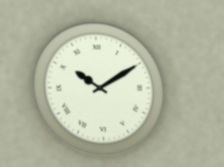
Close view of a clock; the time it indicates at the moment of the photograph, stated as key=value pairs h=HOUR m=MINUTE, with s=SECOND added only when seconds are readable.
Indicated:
h=10 m=10
